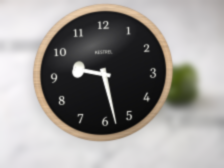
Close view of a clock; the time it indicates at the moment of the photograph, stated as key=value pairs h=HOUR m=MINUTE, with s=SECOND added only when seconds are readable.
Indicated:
h=9 m=28
